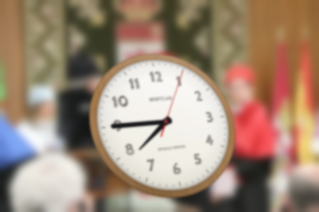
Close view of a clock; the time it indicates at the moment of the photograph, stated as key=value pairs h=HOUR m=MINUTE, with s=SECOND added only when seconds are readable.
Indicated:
h=7 m=45 s=5
